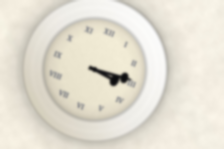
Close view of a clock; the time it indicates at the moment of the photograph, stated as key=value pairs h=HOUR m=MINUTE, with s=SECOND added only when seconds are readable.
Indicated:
h=3 m=14
